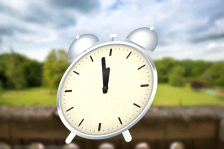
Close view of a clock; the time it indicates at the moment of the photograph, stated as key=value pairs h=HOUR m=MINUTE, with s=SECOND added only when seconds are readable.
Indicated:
h=11 m=58
